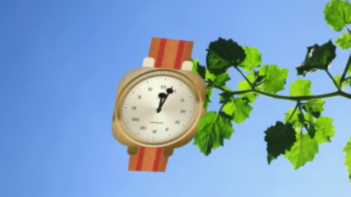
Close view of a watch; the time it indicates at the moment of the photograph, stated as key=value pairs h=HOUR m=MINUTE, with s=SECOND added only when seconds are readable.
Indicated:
h=12 m=3
